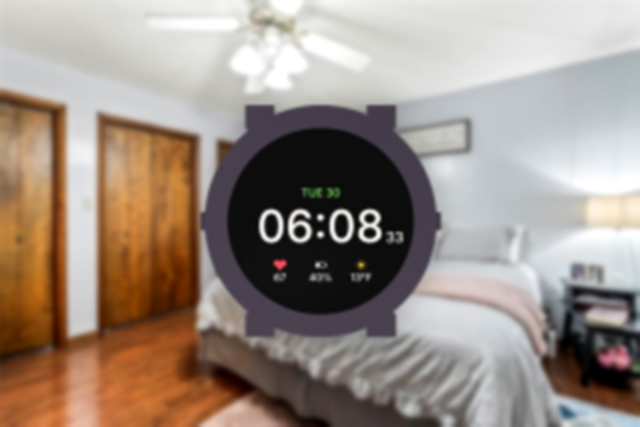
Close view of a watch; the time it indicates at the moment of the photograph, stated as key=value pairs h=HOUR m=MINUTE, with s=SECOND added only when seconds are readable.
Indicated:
h=6 m=8
